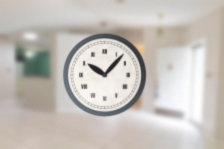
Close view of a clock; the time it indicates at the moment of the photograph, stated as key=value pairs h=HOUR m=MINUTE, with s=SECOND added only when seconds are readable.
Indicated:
h=10 m=7
